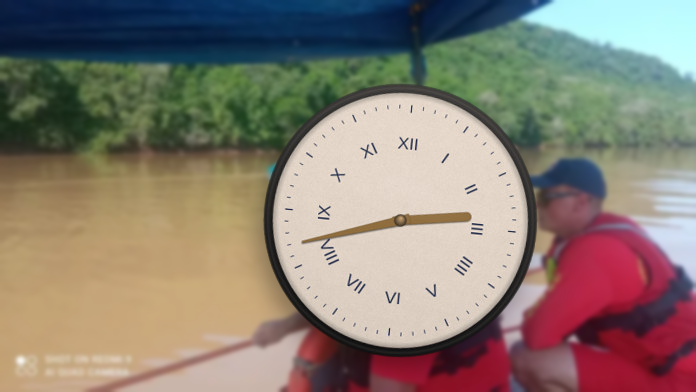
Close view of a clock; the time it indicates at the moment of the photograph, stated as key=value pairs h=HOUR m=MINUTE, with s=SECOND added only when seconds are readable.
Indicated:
h=2 m=42
